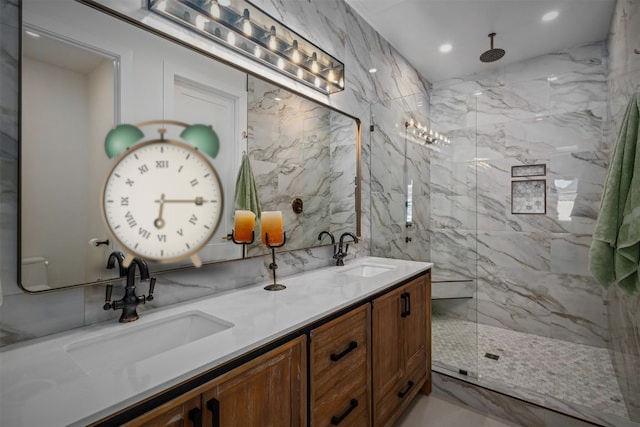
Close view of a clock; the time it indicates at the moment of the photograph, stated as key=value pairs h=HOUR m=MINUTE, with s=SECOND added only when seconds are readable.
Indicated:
h=6 m=15
